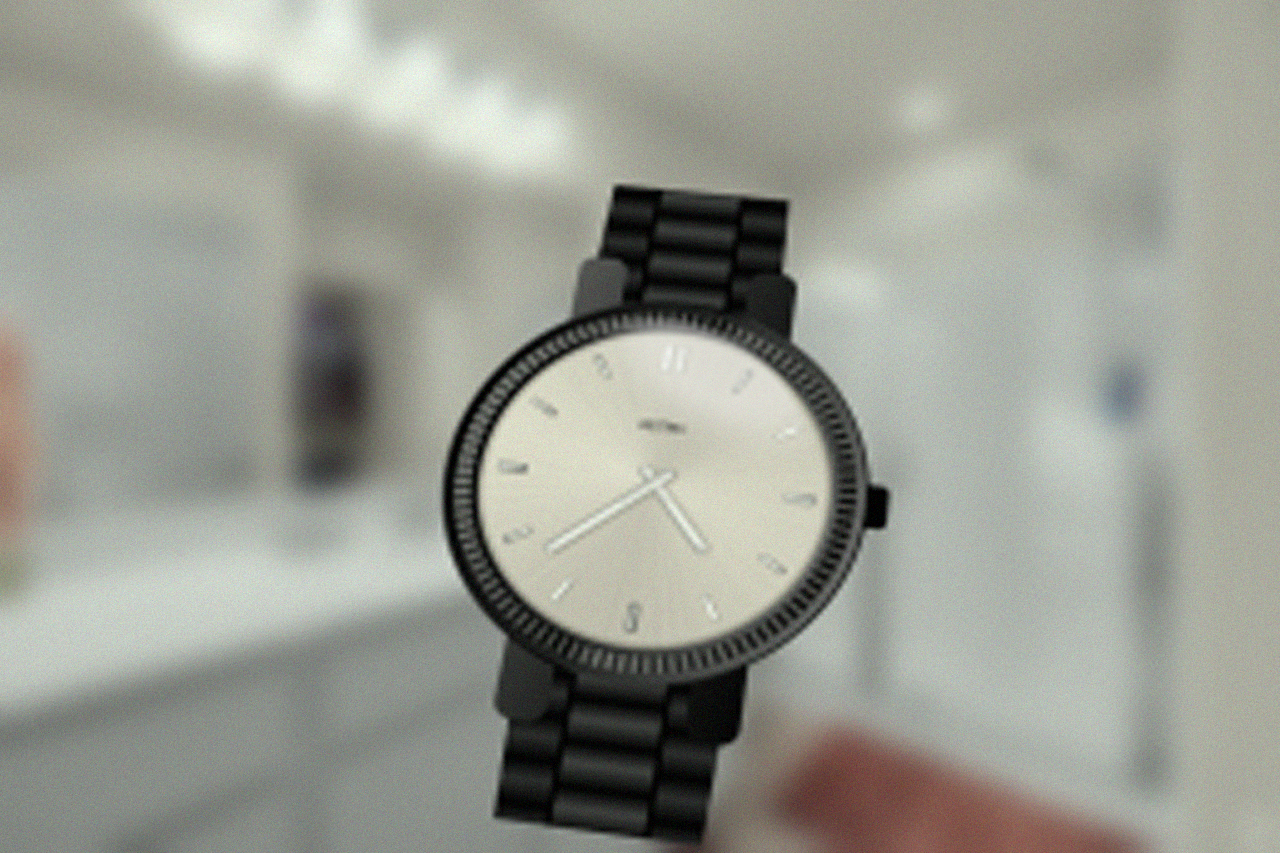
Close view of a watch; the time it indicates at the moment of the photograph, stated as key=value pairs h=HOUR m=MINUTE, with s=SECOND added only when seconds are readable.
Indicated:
h=4 m=38
